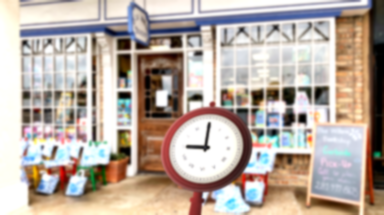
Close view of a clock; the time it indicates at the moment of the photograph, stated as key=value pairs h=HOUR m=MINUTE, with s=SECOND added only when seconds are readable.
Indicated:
h=9 m=0
